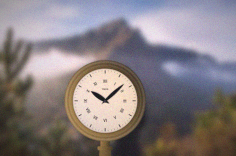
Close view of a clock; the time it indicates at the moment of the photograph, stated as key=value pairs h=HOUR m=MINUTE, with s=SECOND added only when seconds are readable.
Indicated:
h=10 m=8
